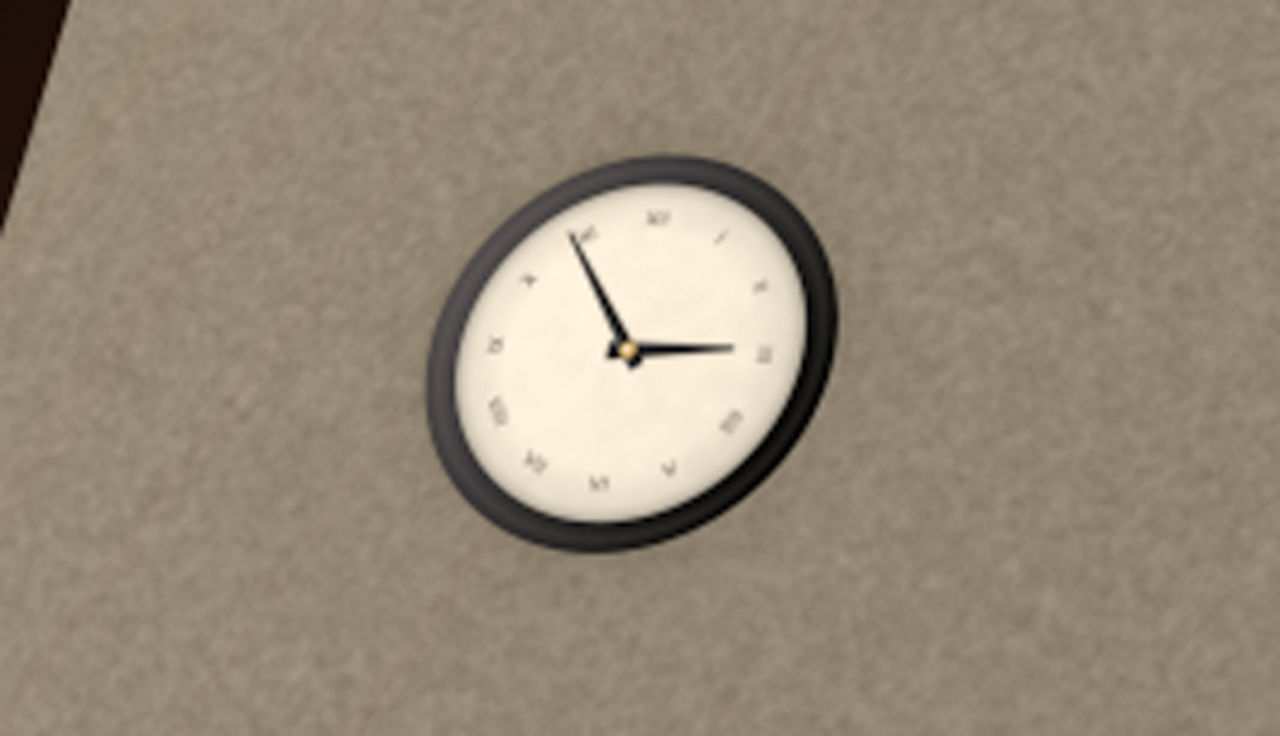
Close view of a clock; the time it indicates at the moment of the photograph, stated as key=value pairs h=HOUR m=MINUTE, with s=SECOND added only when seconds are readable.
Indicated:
h=2 m=54
